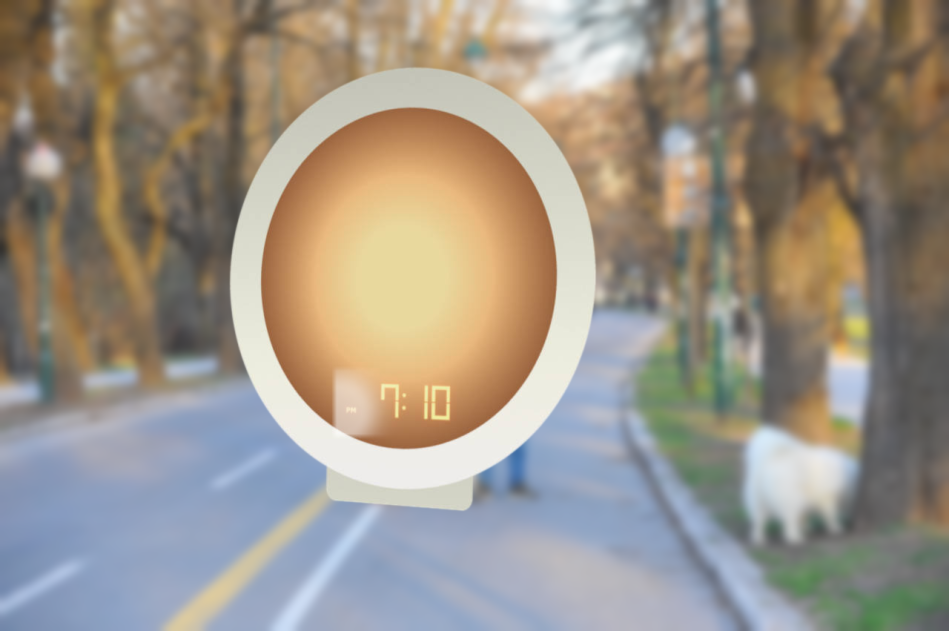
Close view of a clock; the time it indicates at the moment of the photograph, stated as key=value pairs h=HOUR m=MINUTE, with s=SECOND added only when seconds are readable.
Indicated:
h=7 m=10
